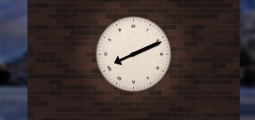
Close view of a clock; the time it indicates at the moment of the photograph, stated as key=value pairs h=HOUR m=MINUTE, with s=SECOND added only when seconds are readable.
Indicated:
h=8 m=11
